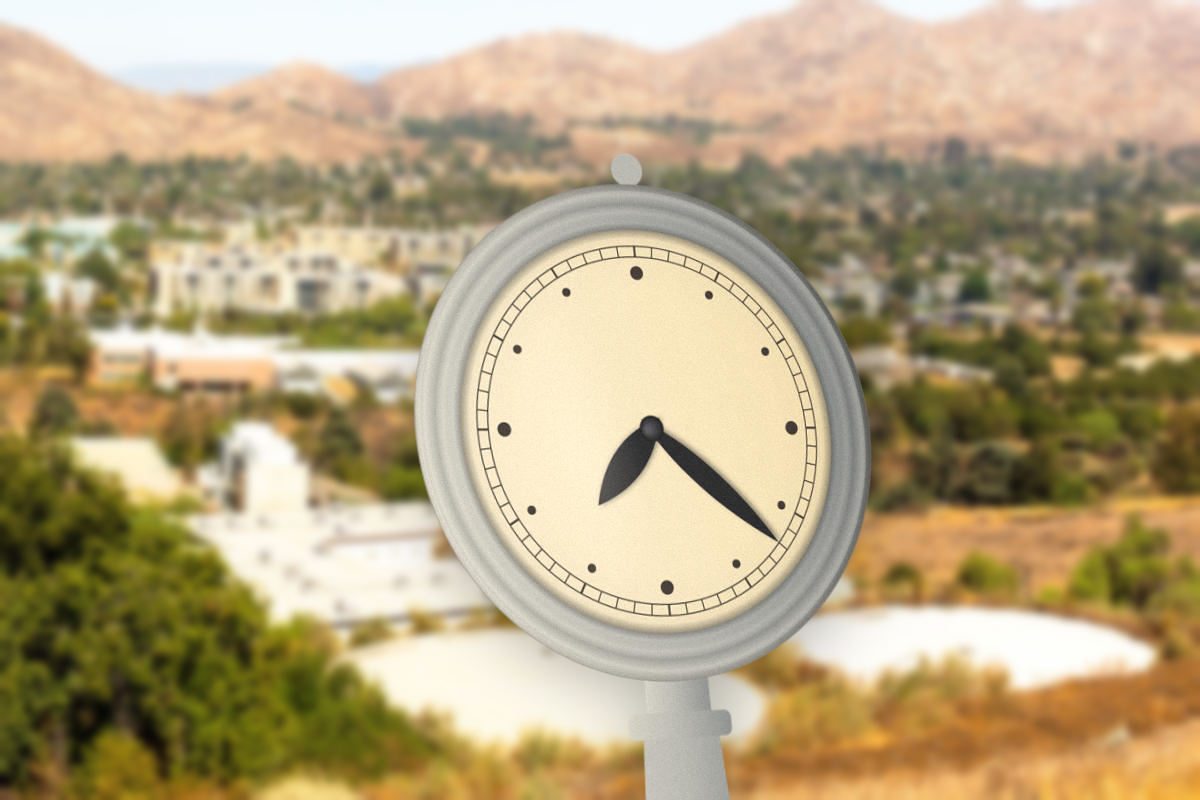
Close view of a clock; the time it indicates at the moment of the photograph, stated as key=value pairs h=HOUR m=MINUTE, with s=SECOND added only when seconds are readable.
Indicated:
h=7 m=22
